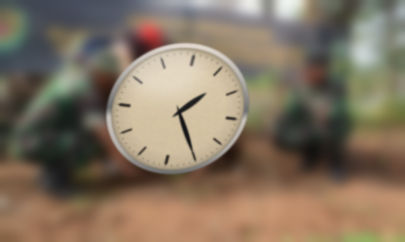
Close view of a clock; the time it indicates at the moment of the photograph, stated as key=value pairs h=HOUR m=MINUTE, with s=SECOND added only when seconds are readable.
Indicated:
h=1 m=25
